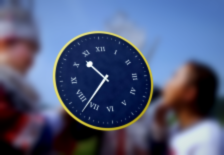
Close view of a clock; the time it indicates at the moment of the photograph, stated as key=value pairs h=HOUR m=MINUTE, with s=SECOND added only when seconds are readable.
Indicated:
h=10 m=37
